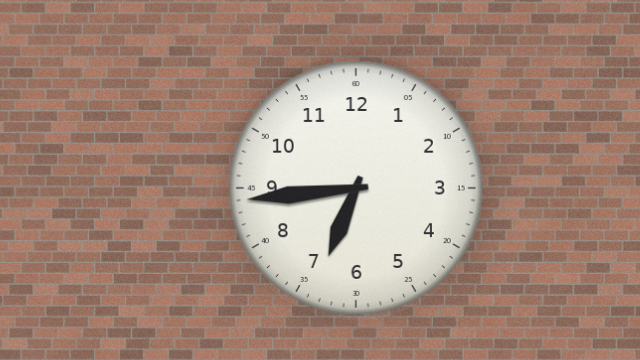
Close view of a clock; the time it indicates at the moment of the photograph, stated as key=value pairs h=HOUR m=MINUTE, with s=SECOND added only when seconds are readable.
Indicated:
h=6 m=44
